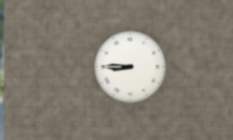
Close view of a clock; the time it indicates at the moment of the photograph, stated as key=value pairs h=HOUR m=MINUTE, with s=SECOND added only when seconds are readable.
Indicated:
h=8 m=45
